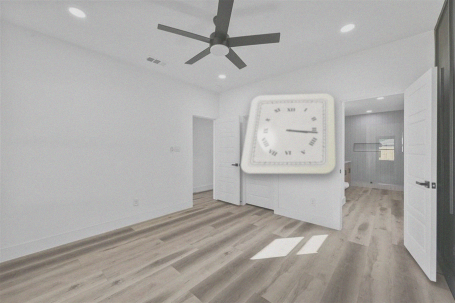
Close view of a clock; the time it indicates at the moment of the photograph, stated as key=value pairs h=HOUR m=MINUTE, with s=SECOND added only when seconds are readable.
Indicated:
h=3 m=16
